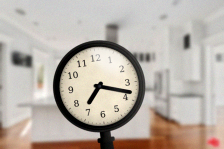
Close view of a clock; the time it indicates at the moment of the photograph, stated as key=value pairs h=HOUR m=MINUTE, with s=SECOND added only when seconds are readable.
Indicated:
h=7 m=18
